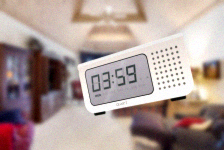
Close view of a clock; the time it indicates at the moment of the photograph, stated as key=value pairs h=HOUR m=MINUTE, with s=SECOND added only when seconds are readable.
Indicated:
h=3 m=59
